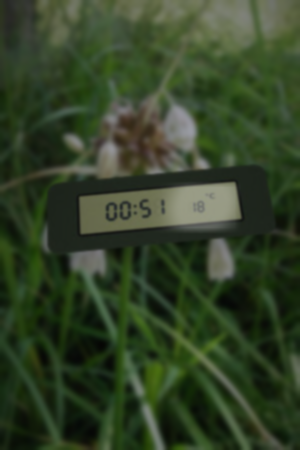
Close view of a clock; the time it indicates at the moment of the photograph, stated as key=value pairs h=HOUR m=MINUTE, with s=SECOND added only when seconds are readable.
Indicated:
h=0 m=51
